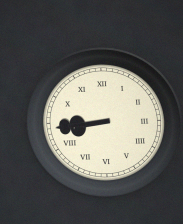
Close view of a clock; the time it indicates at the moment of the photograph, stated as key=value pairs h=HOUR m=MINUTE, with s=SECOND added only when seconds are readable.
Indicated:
h=8 m=44
